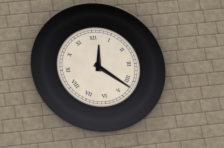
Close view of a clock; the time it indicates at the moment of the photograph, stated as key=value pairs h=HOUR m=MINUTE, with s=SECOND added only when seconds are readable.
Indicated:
h=12 m=22
